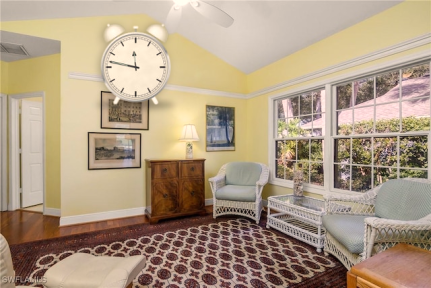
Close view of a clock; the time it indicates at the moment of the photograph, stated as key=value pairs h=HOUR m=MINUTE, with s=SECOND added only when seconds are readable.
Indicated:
h=11 m=47
